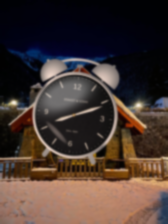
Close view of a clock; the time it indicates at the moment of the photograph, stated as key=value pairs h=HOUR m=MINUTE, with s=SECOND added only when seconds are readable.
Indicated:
h=8 m=11
